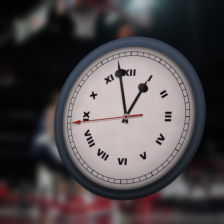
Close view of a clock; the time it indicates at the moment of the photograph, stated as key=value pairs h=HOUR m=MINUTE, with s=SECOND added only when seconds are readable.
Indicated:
h=12 m=57 s=44
